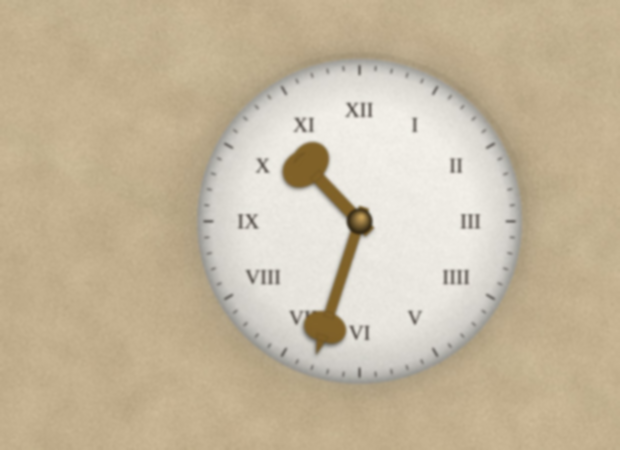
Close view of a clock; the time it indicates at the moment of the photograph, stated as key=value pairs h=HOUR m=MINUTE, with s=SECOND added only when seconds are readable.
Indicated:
h=10 m=33
